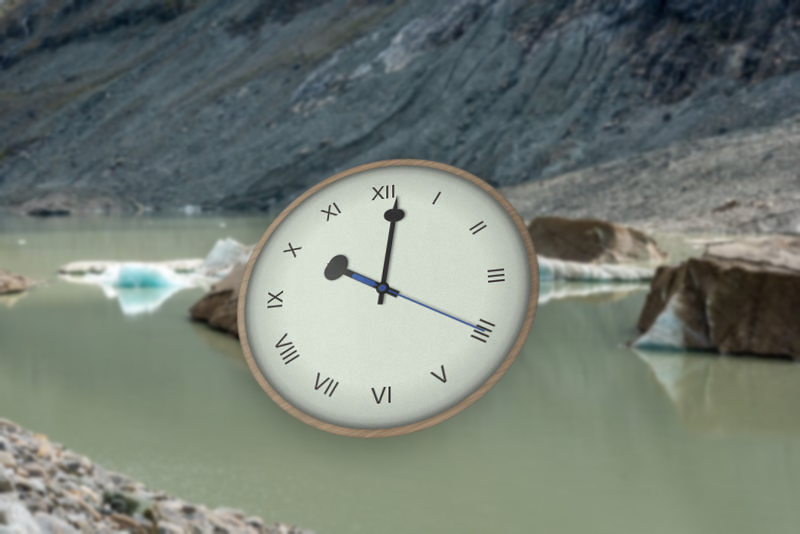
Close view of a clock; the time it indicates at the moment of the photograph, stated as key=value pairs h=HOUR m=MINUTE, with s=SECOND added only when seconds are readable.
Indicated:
h=10 m=1 s=20
